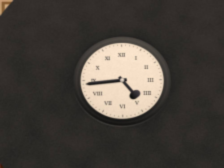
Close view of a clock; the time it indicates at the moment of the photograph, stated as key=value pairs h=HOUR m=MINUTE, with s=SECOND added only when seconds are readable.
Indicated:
h=4 m=44
